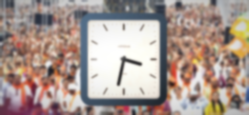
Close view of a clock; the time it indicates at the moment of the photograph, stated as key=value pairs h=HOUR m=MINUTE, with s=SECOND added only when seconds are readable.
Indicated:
h=3 m=32
